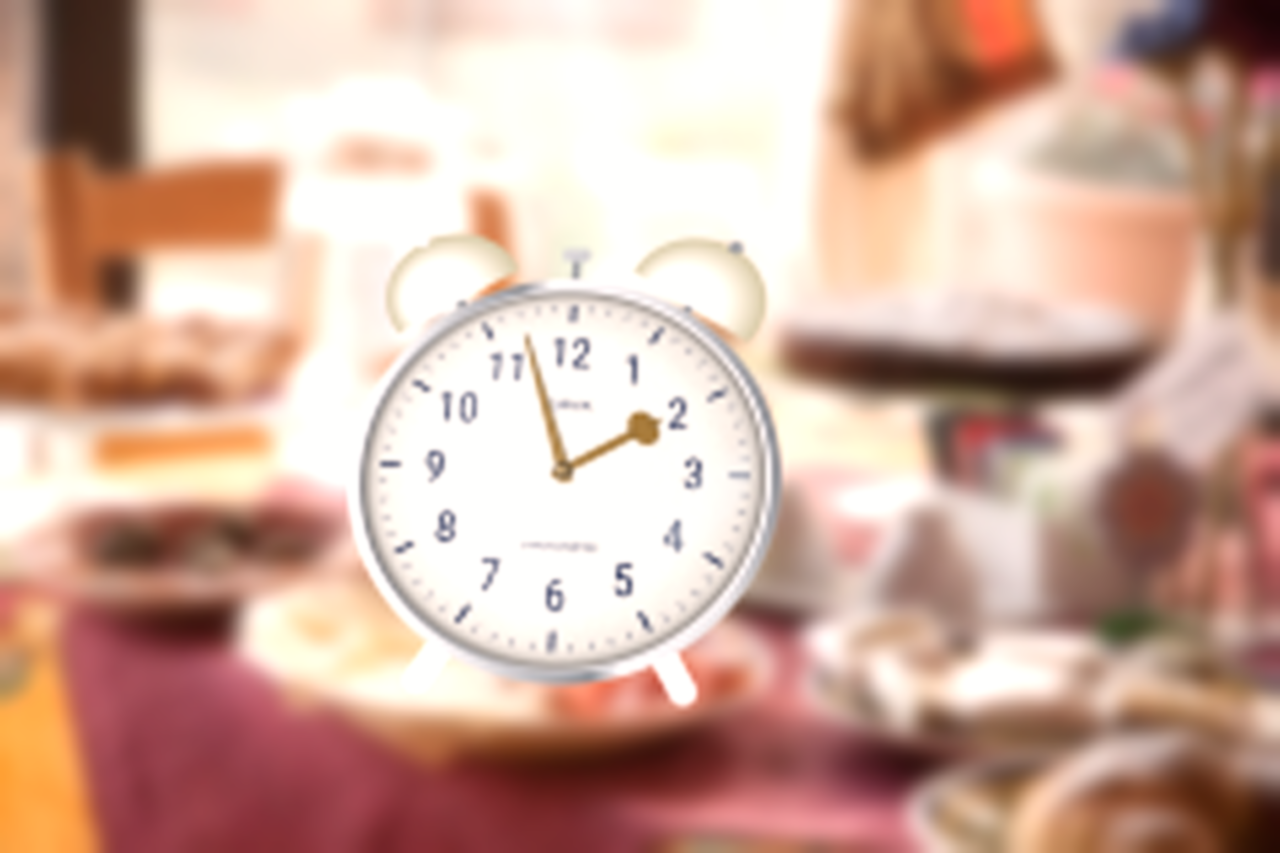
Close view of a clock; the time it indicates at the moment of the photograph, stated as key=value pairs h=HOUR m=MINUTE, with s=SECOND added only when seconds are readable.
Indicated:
h=1 m=57
